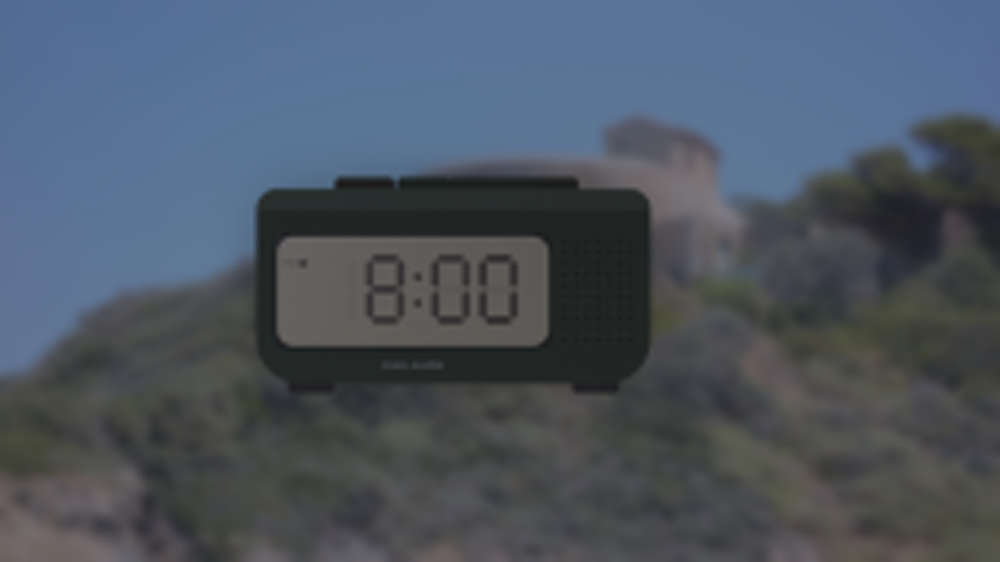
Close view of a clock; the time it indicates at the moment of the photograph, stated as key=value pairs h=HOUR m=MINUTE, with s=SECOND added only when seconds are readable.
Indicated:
h=8 m=0
